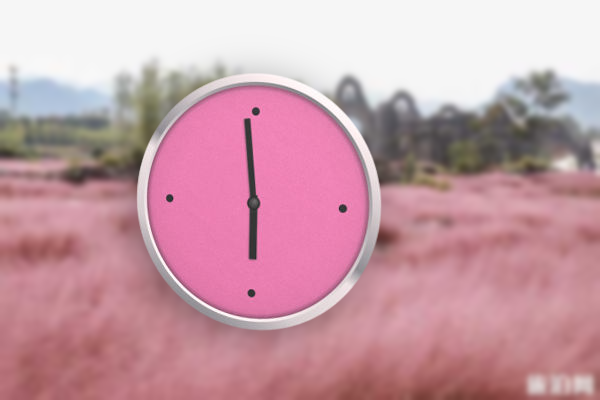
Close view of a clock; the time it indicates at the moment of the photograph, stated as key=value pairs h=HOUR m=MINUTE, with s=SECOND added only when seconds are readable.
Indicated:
h=5 m=59
